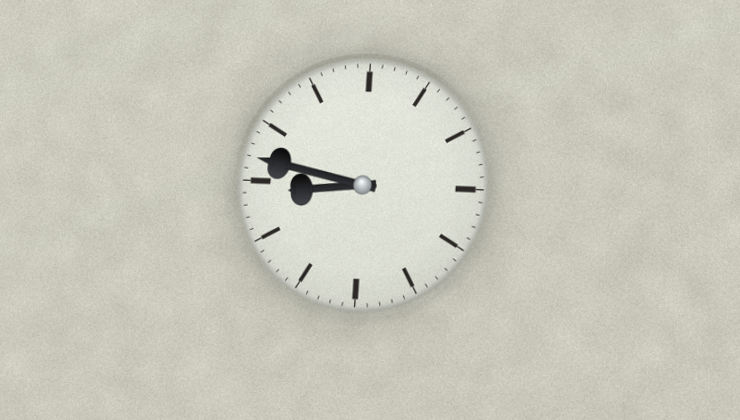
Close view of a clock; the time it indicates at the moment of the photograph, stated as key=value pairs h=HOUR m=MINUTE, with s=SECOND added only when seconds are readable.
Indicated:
h=8 m=47
